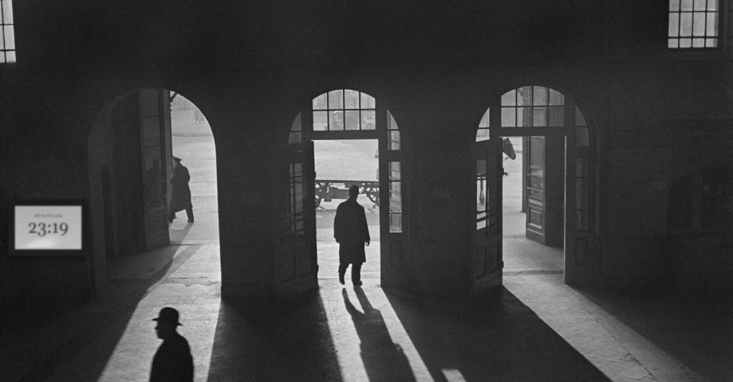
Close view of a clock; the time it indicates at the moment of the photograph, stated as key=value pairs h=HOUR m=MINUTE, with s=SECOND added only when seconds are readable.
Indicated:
h=23 m=19
